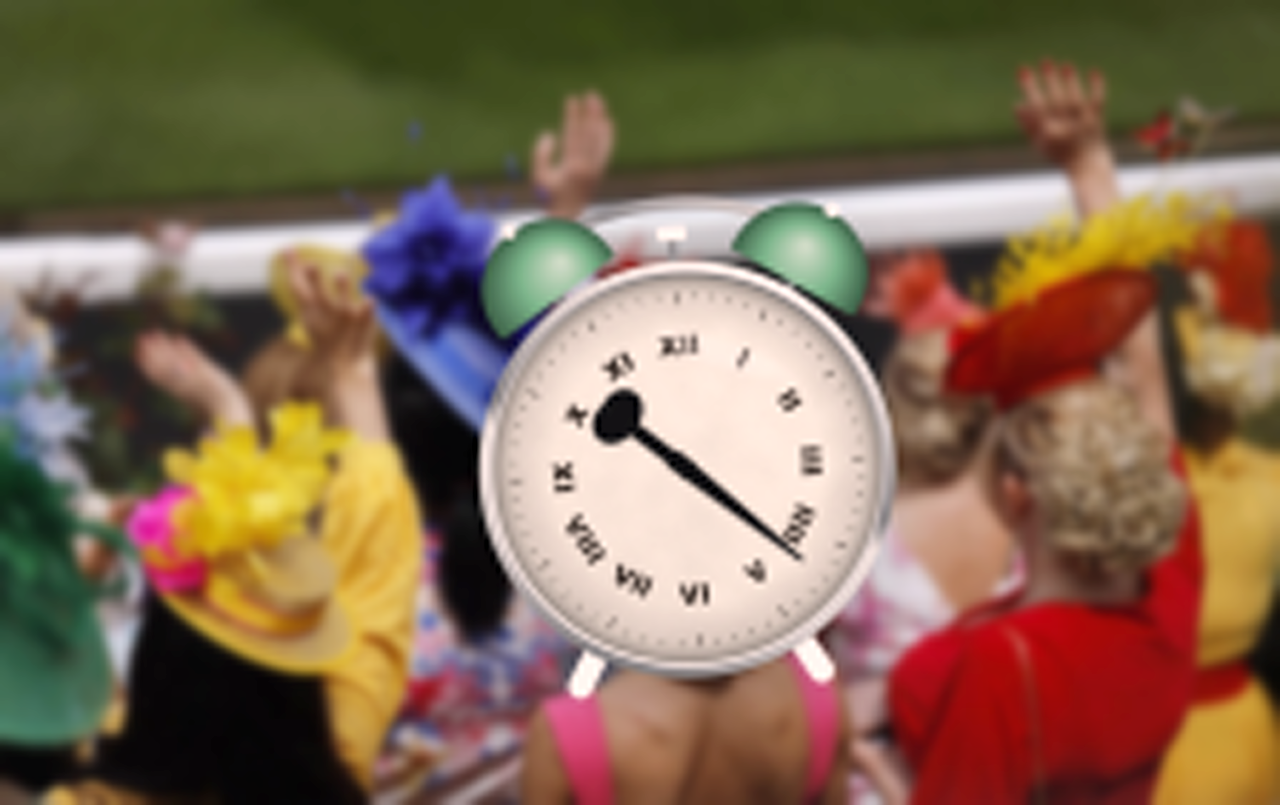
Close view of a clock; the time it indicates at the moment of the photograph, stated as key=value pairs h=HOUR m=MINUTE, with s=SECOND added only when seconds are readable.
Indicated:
h=10 m=22
